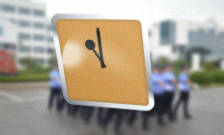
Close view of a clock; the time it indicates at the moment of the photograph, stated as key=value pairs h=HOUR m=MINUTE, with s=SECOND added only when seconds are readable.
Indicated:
h=11 m=0
